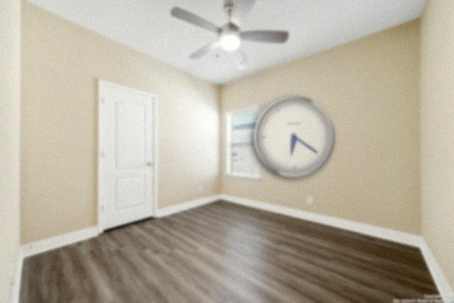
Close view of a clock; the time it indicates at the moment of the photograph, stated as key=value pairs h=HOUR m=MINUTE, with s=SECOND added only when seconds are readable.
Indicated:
h=6 m=21
